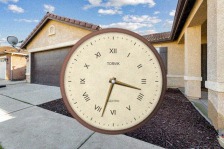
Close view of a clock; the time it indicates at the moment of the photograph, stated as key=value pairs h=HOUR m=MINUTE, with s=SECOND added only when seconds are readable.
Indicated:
h=3 m=33
